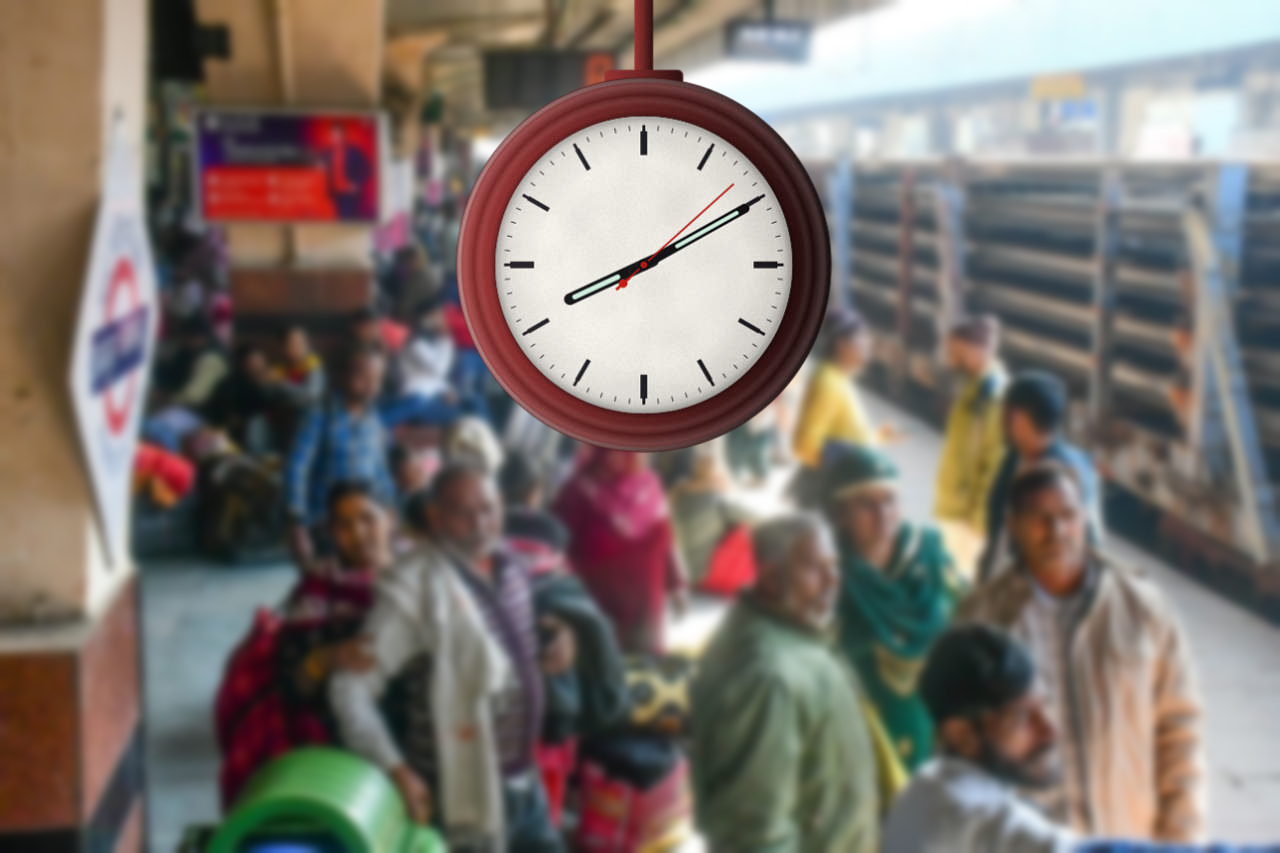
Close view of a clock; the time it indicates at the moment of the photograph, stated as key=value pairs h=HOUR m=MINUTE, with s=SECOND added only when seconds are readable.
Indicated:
h=8 m=10 s=8
